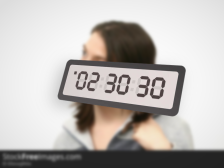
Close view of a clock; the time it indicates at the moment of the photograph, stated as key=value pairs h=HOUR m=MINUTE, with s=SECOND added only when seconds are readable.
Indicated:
h=2 m=30 s=30
